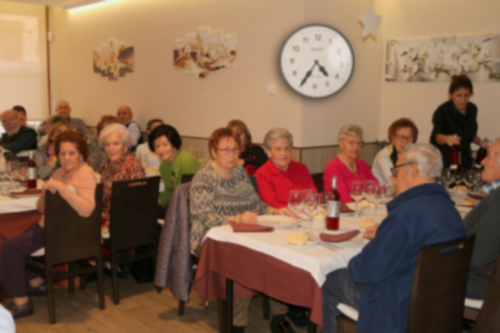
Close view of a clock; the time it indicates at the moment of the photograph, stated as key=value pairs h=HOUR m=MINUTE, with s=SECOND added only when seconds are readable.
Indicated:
h=4 m=35
